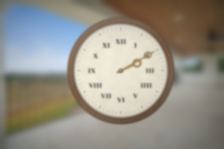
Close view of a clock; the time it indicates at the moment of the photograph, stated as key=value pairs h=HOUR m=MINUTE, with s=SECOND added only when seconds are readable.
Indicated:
h=2 m=10
